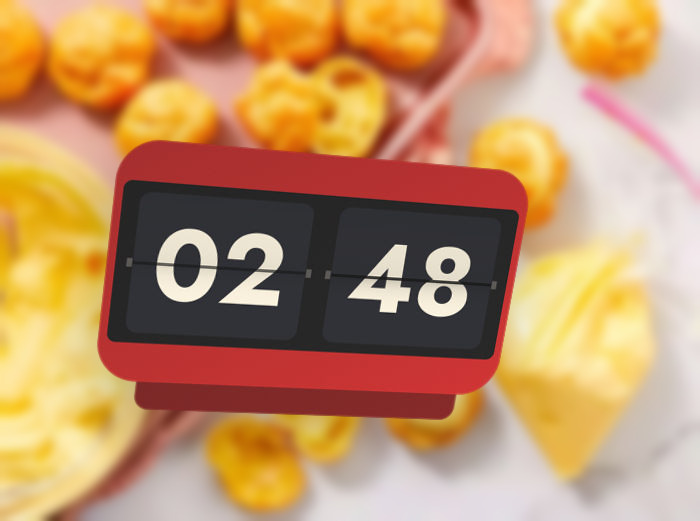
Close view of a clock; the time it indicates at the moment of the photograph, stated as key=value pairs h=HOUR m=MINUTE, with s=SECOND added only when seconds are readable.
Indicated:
h=2 m=48
